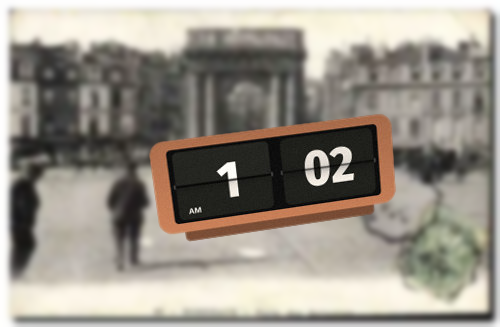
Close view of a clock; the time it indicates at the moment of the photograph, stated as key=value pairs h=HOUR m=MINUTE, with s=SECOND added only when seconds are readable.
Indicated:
h=1 m=2
